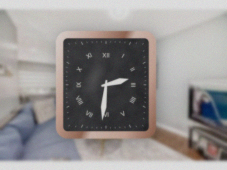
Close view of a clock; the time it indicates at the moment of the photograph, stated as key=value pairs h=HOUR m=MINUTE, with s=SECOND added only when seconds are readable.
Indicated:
h=2 m=31
